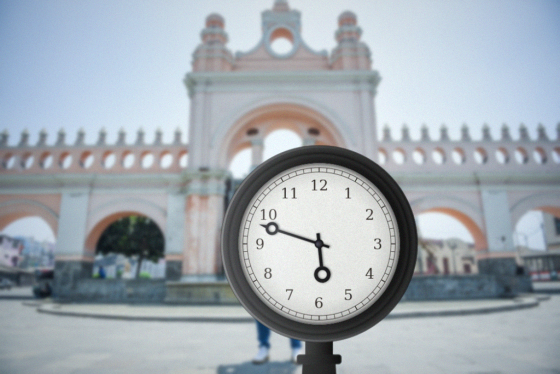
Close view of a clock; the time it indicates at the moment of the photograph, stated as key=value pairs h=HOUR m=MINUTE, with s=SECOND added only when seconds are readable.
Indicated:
h=5 m=48
